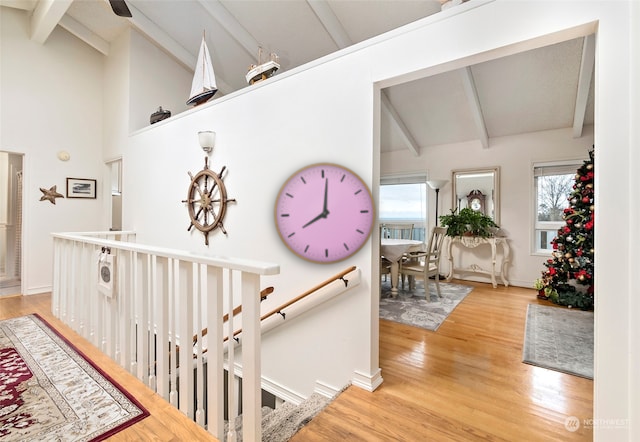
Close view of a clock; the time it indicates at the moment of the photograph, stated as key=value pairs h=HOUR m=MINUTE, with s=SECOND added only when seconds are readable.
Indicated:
h=8 m=1
